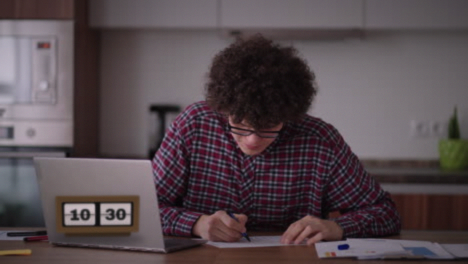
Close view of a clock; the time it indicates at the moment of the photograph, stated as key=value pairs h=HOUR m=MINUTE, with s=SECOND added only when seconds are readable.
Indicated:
h=10 m=30
